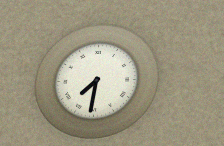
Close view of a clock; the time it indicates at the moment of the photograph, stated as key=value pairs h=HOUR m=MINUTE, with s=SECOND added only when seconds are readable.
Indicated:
h=7 m=31
